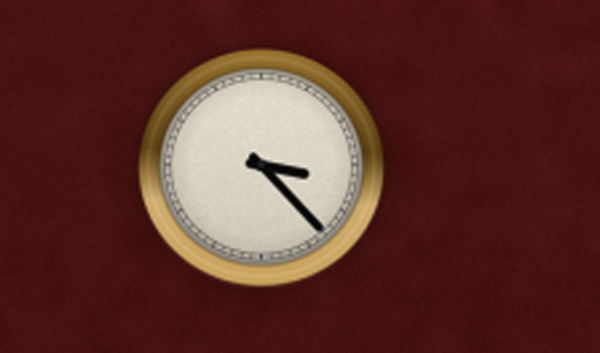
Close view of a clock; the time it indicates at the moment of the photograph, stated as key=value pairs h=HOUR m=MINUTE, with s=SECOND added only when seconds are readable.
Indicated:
h=3 m=23
